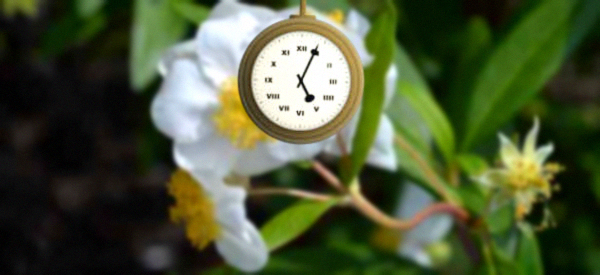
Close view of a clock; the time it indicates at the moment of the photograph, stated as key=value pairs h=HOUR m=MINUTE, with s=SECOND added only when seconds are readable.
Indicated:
h=5 m=4
